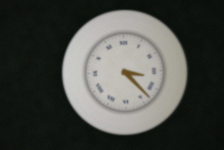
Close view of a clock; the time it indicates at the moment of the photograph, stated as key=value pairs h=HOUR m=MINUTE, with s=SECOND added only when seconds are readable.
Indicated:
h=3 m=23
